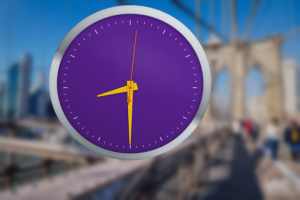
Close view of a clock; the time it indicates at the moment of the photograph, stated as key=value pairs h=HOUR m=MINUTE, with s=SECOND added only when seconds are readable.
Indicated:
h=8 m=30 s=1
